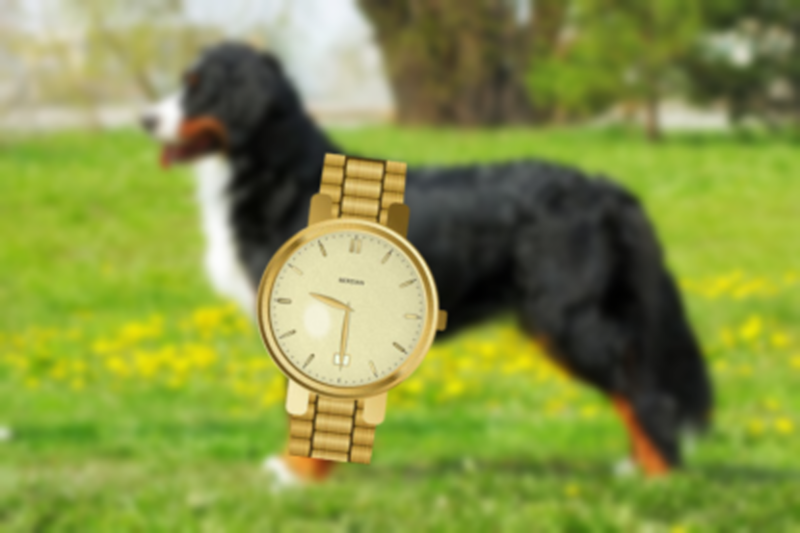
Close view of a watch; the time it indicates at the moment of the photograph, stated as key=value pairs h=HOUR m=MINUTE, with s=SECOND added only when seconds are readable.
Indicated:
h=9 m=30
